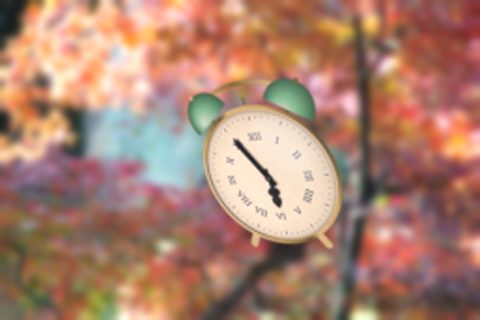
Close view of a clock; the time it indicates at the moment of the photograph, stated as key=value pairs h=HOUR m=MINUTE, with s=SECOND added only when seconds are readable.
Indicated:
h=5 m=55
